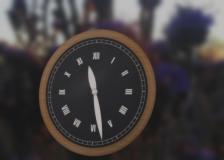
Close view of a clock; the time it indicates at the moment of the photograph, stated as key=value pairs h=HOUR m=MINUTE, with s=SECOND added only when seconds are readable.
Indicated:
h=11 m=28
